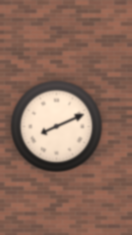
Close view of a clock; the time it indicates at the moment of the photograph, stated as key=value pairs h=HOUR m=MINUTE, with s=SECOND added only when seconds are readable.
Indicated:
h=8 m=11
